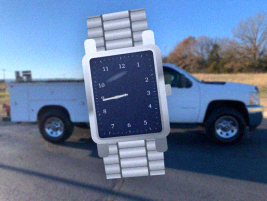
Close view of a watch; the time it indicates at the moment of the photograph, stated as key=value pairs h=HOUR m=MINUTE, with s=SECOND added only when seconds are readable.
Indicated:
h=8 m=44
